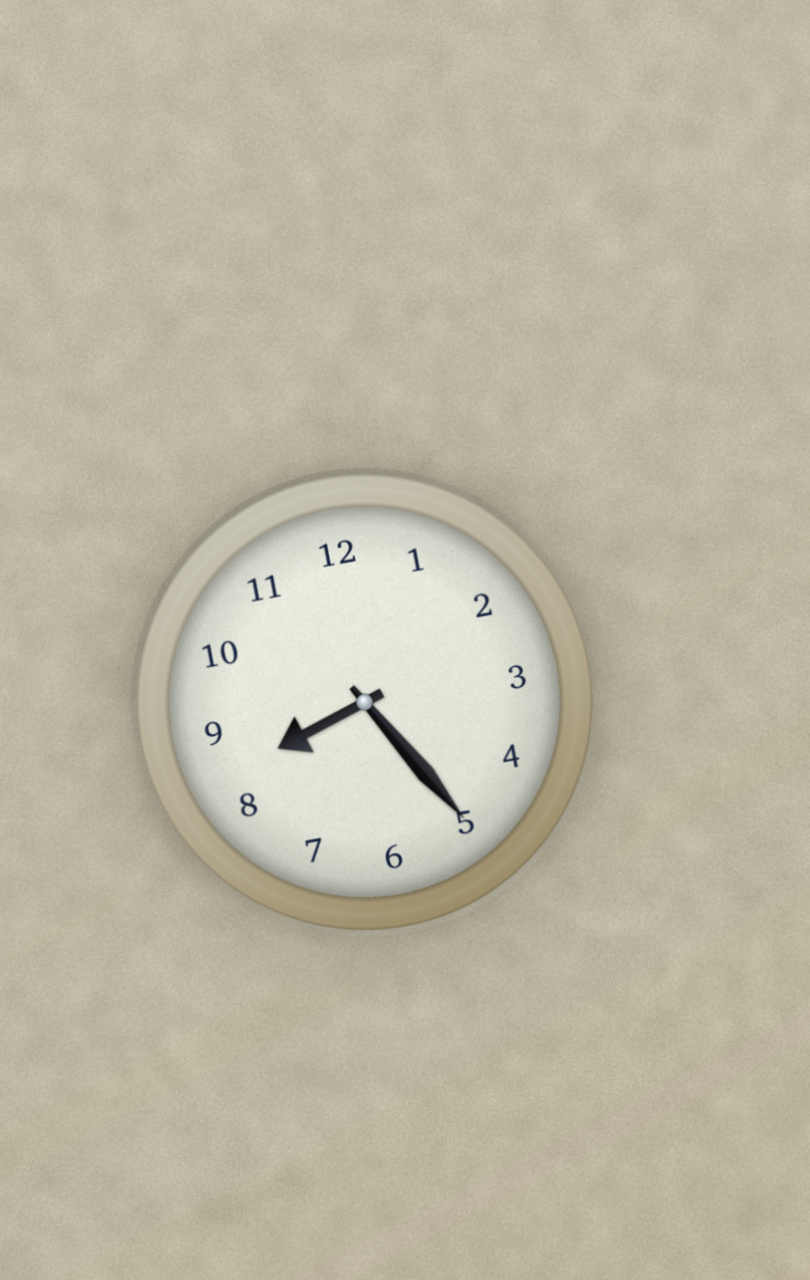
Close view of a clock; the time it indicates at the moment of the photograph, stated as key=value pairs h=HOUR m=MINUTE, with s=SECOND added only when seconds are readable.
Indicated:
h=8 m=25
